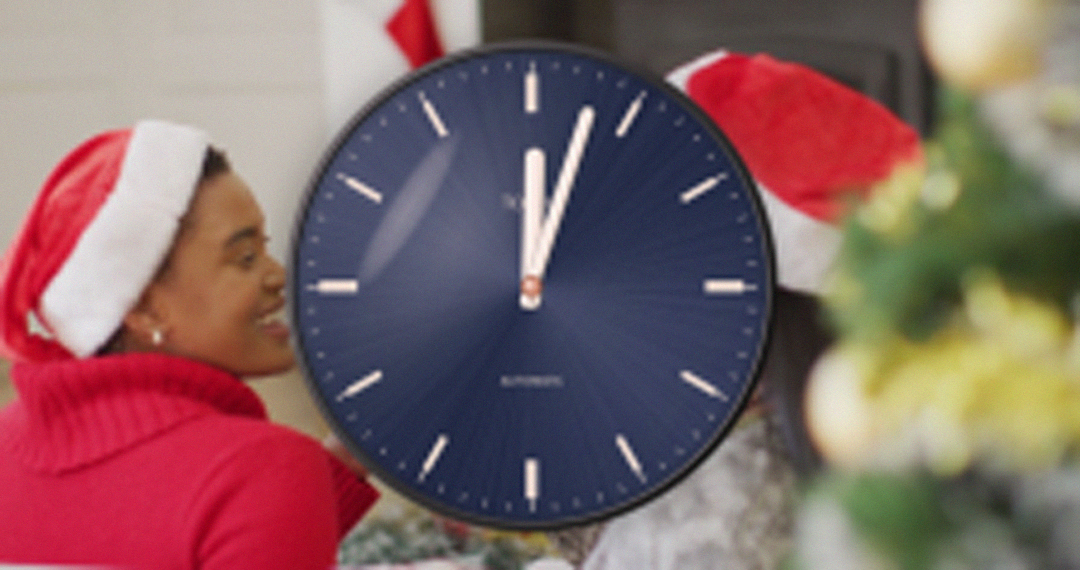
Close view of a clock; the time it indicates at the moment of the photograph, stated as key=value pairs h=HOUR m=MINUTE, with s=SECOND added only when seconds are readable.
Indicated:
h=12 m=3
